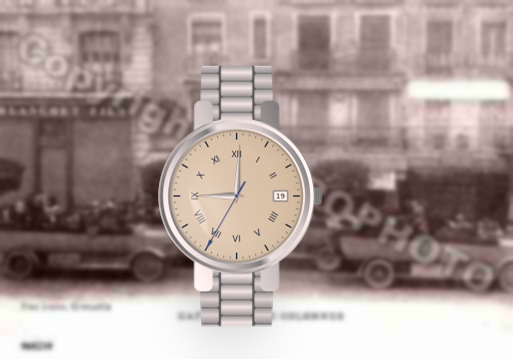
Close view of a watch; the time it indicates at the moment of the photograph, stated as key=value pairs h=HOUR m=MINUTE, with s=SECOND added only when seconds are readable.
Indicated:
h=9 m=0 s=35
